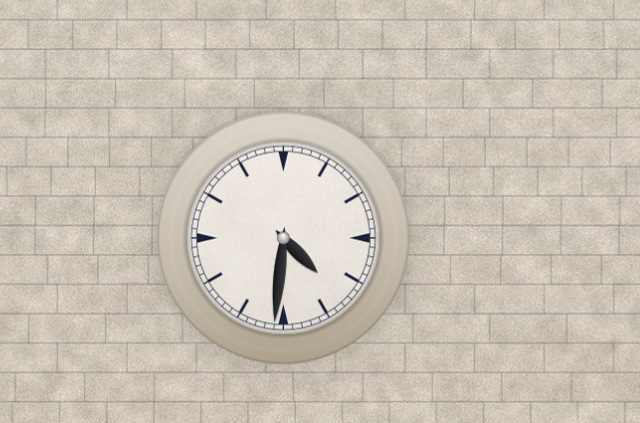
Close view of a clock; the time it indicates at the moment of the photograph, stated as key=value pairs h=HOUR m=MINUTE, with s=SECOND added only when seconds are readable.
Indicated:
h=4 m=31
